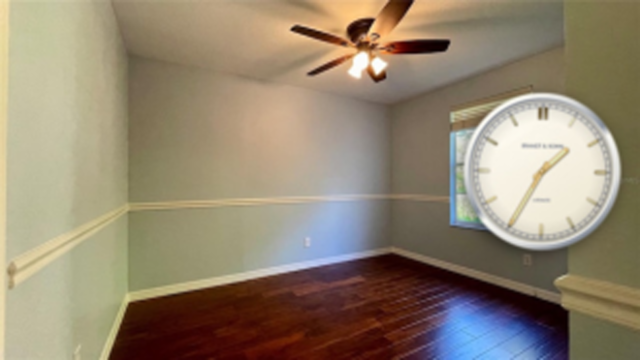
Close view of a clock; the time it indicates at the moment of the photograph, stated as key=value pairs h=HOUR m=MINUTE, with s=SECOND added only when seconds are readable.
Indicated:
h=1 m=35
